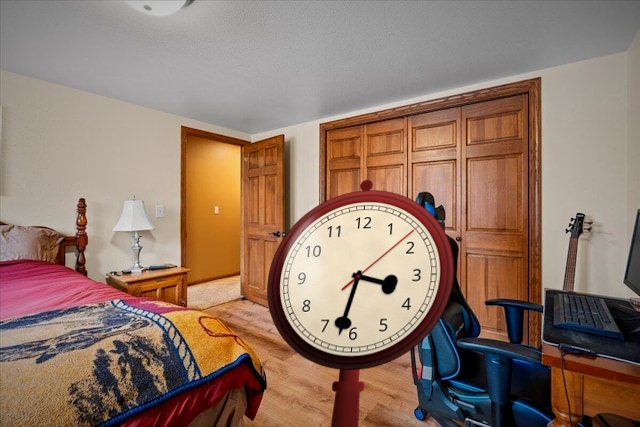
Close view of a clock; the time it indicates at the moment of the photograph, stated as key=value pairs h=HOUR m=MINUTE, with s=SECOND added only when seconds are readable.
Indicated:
h=3 m=32 s=8
